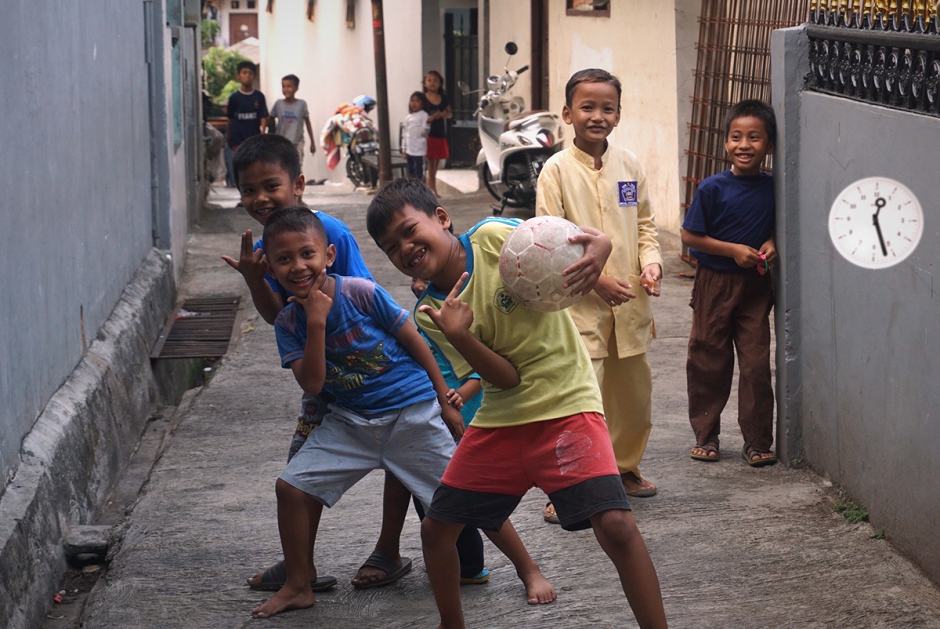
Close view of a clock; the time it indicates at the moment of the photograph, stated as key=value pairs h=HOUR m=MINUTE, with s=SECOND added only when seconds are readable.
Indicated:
h=12 m=27
